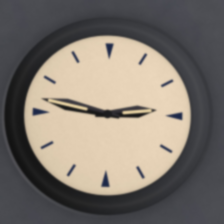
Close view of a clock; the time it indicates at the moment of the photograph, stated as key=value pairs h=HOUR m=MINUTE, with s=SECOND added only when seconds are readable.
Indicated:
h=2 m=47
